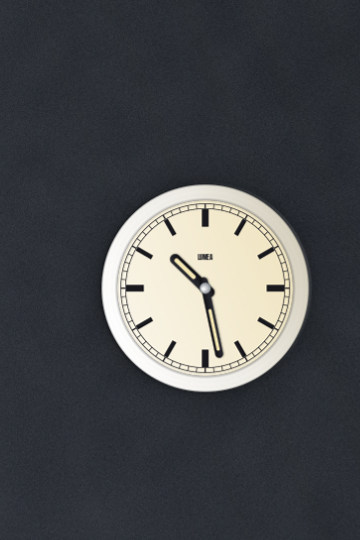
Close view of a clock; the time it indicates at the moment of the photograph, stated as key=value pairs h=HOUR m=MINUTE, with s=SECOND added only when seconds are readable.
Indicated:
h=10 m=28
